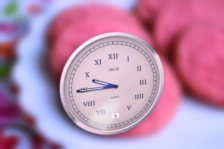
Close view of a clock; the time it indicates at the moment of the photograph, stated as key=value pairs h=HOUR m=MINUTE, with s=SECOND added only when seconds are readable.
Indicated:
h=9 m=45
